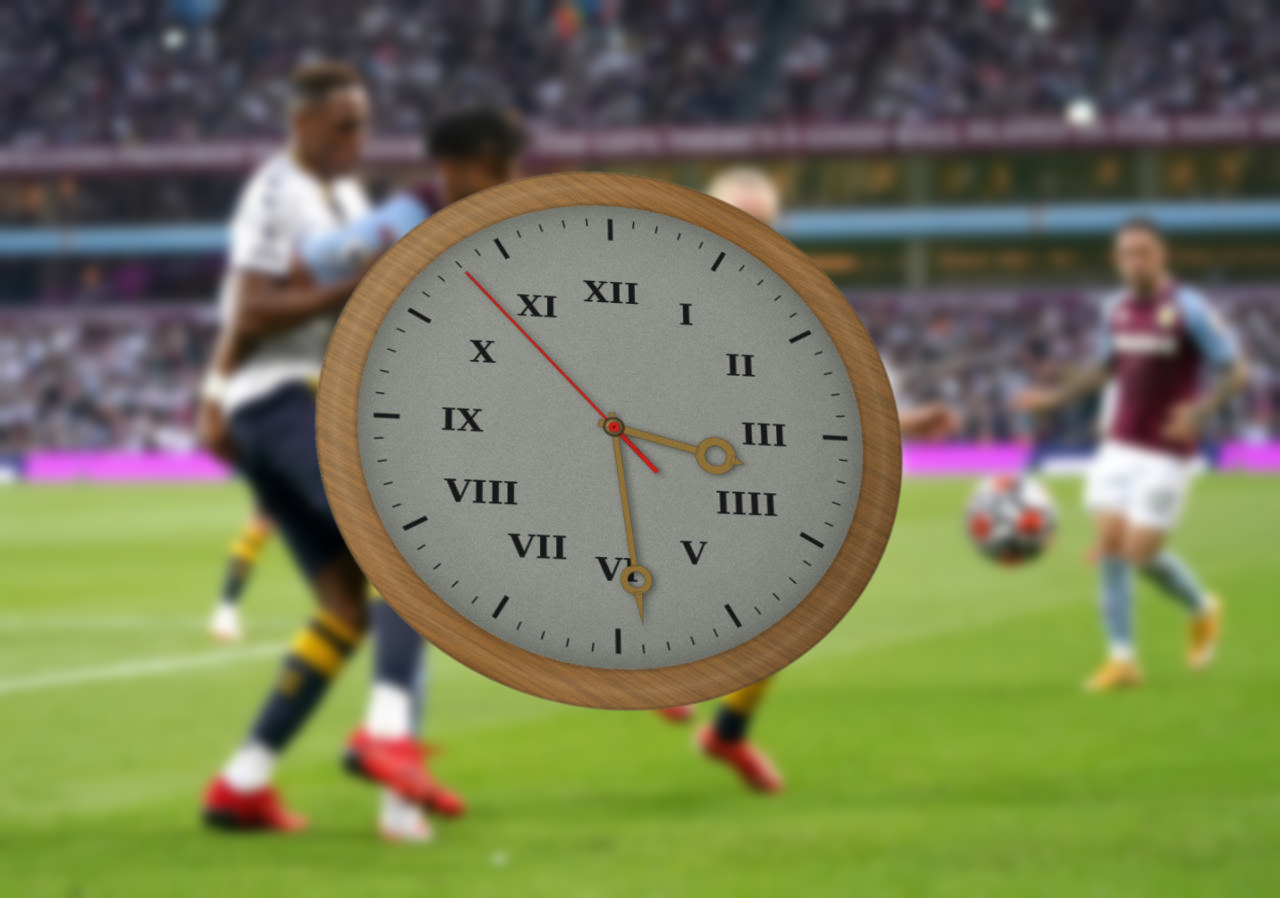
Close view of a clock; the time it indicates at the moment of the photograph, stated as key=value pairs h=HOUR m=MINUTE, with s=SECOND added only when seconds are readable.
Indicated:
h=3 m=28 s=53
